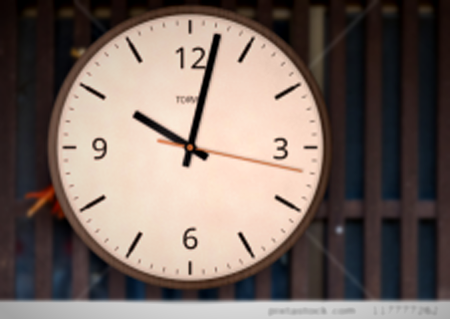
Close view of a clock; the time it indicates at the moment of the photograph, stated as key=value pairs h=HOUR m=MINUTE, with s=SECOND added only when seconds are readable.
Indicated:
h=10 m=2 s=17
